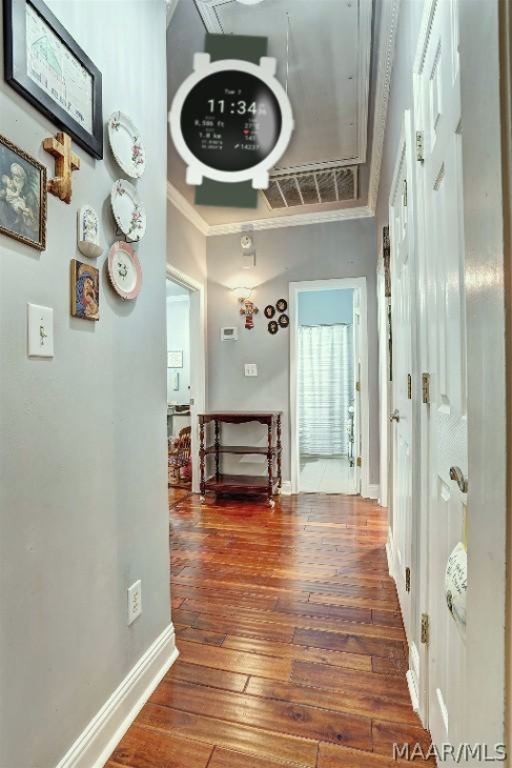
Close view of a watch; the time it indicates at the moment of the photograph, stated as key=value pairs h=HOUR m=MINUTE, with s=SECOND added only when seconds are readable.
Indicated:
h=11 m=34
